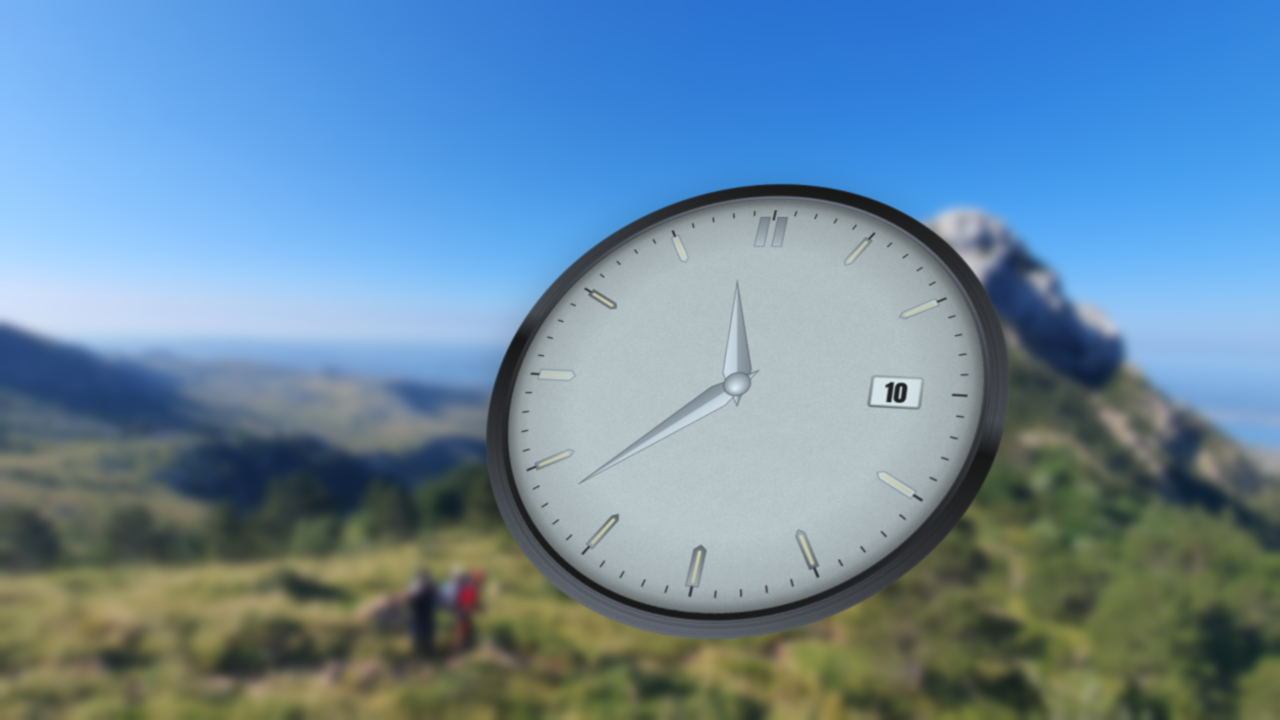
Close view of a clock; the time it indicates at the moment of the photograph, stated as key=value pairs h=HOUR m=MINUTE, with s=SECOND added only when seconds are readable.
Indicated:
h=11 m=38
